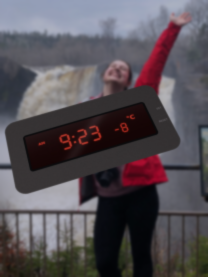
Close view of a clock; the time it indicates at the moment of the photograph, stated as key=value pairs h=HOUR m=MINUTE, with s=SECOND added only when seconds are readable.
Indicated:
h=9 m=23
